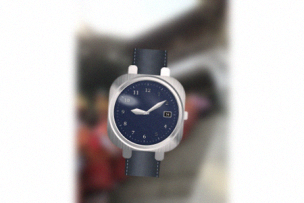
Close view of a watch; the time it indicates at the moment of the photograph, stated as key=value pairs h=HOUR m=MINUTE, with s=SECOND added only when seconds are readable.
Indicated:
h=9 m=9
